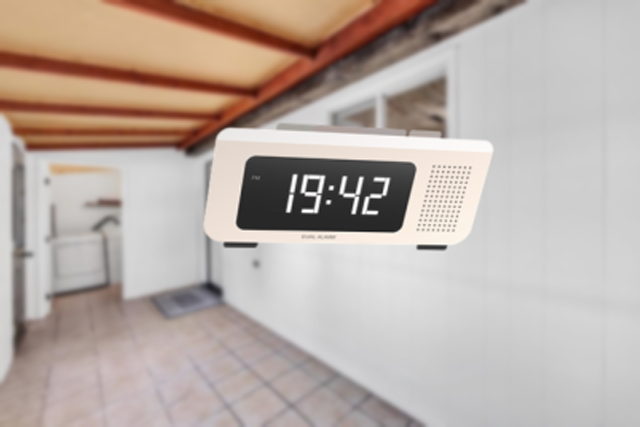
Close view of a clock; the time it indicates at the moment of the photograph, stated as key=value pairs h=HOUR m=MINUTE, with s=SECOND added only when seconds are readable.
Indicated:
h=19 m=42
